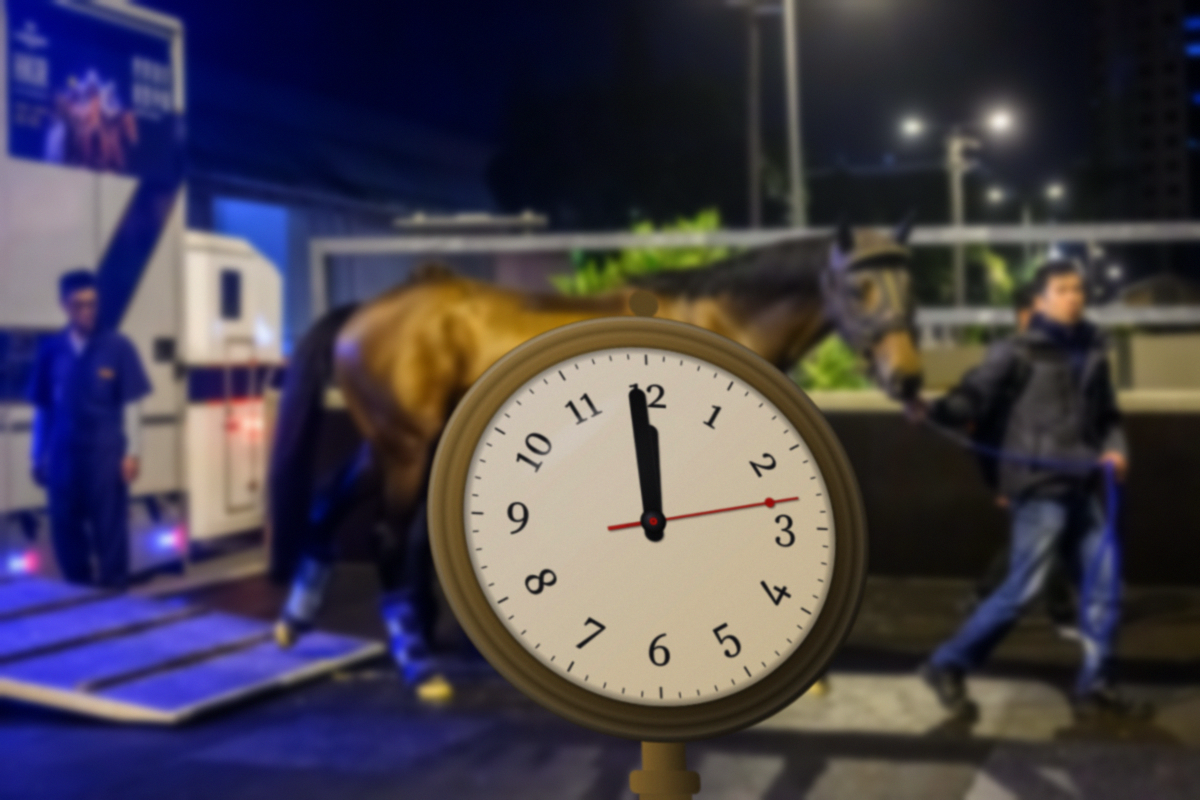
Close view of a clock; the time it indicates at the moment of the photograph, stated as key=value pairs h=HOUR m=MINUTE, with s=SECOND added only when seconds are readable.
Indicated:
h=11 m=59 s=13
